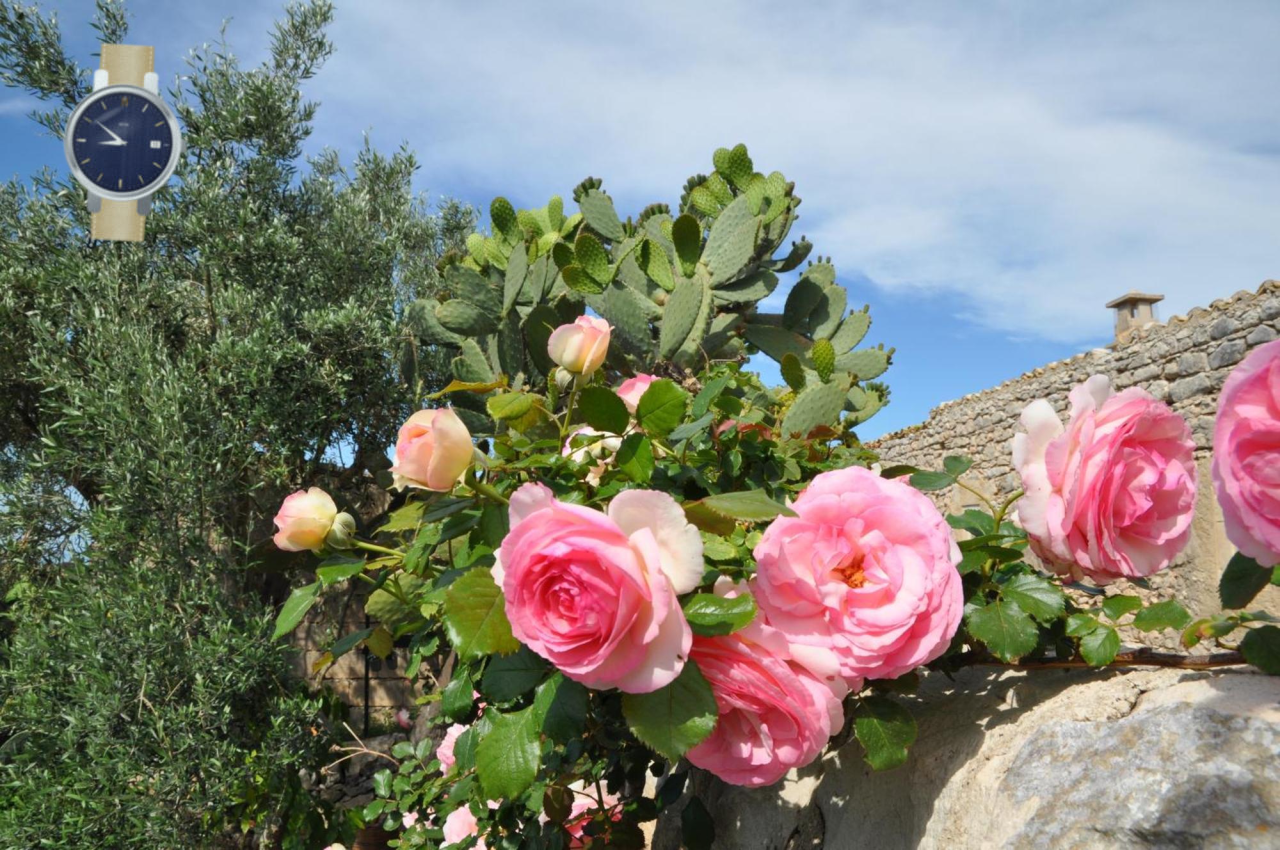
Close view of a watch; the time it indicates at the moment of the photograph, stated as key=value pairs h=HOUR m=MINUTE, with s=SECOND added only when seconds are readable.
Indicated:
h=8 m=51
